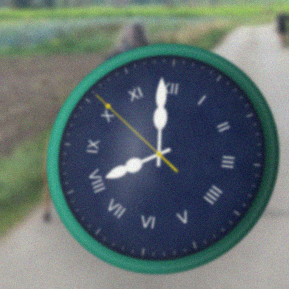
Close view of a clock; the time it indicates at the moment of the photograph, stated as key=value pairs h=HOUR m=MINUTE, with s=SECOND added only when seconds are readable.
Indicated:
h=7 m=58 s=51
